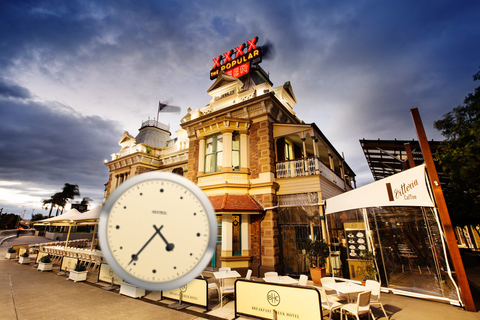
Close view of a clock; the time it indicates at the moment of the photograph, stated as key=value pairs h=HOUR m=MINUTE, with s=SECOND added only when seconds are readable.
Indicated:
h=4 m=36
